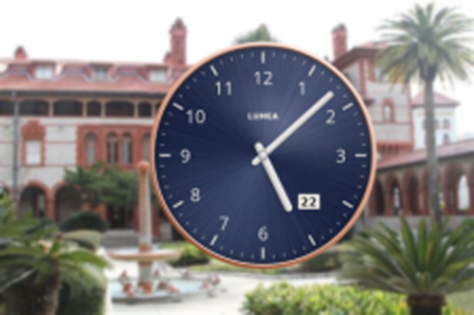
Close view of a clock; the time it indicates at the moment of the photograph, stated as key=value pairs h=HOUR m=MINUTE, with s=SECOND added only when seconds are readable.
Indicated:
h=5 m=8
